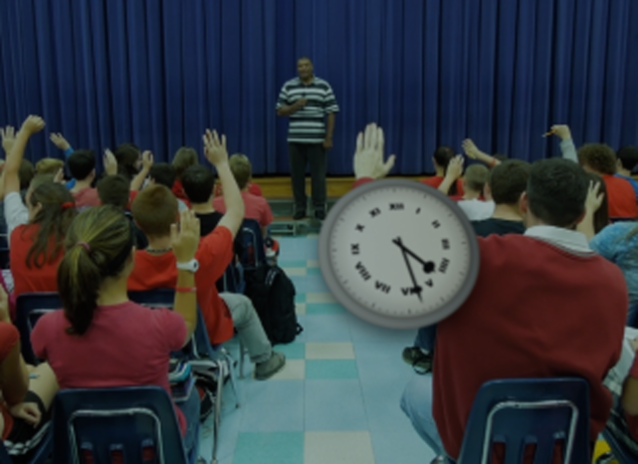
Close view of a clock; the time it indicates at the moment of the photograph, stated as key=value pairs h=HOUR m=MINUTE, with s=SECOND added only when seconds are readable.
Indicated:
h=4 m=28
